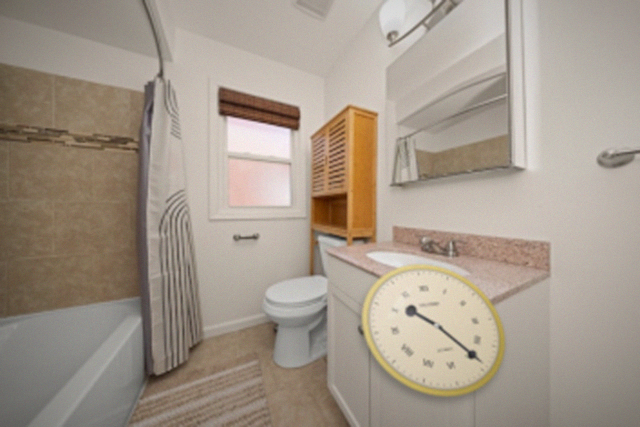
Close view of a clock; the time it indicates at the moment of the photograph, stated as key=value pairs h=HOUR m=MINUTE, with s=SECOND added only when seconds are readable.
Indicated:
h=10 m=24
